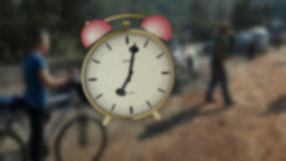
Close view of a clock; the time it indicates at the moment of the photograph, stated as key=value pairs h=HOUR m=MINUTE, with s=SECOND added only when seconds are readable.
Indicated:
h=7 m=2
